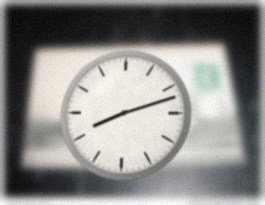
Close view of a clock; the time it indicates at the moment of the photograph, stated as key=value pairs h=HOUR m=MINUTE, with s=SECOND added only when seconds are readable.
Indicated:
h=8 m=12
